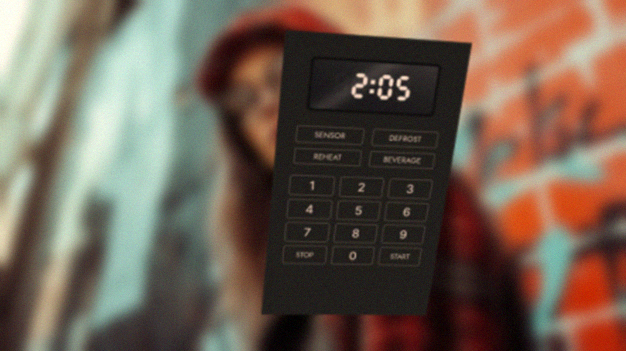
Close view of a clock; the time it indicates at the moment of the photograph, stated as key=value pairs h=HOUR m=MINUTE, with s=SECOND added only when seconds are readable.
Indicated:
h=2 m=5
